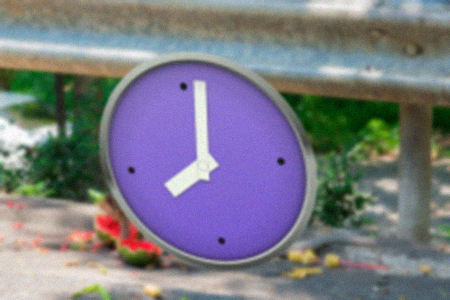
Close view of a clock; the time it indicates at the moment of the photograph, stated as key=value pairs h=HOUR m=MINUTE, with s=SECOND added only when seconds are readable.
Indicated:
h=8 m=2
